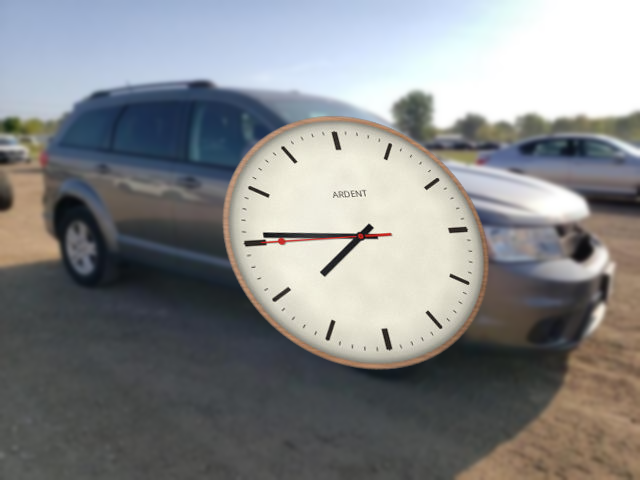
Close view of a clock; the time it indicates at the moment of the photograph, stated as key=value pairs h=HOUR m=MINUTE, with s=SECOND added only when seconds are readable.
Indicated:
h=7 m=45 s=45
